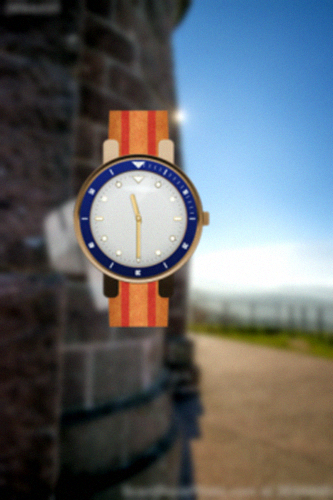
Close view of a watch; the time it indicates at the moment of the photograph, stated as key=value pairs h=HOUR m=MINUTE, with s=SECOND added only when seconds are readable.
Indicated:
h=11 m=30
